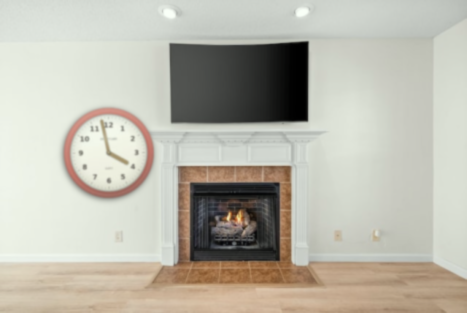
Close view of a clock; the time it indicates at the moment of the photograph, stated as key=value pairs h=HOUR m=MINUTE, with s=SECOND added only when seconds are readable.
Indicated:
h=3 m=58
